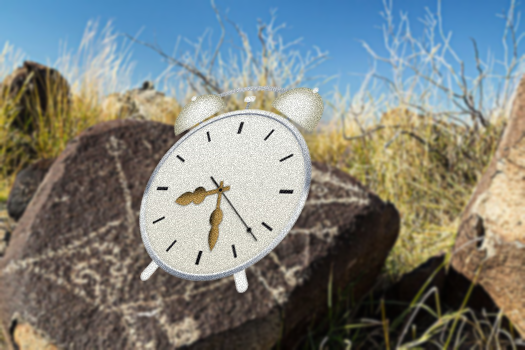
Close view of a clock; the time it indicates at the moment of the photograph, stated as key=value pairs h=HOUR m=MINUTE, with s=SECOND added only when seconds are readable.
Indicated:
h=8 m=28 s=22
